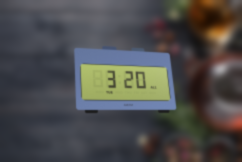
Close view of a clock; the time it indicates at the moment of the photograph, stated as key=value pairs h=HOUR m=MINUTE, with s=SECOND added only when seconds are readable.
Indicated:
h=3 m=20
